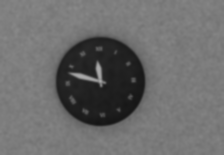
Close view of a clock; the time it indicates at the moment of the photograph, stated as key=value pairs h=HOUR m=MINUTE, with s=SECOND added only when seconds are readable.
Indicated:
h=11 m=48
